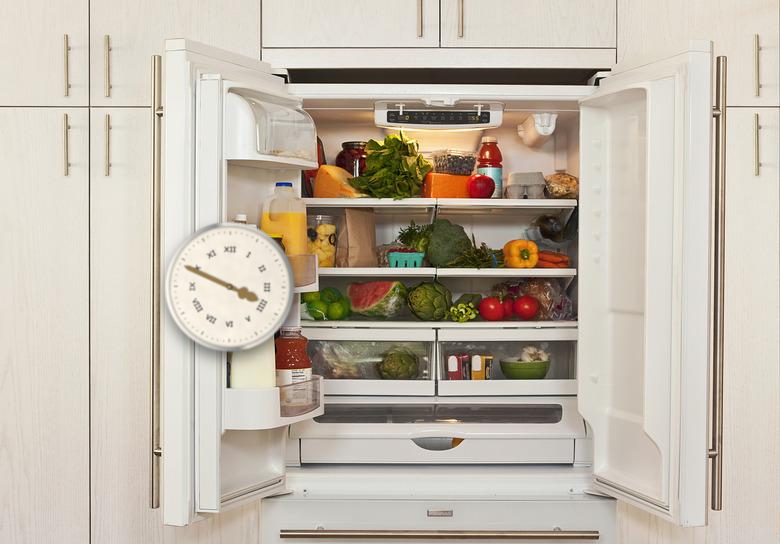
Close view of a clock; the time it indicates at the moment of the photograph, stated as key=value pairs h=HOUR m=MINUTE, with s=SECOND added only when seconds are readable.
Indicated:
h=3 m=49
